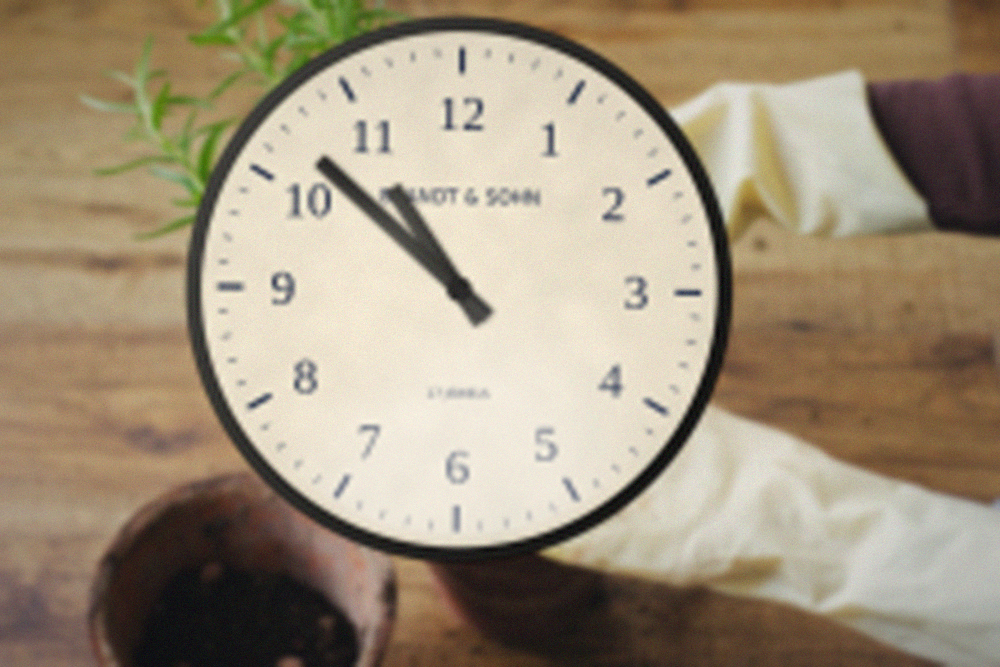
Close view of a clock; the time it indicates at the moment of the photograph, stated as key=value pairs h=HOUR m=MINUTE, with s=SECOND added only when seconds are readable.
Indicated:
h=10 m=52
